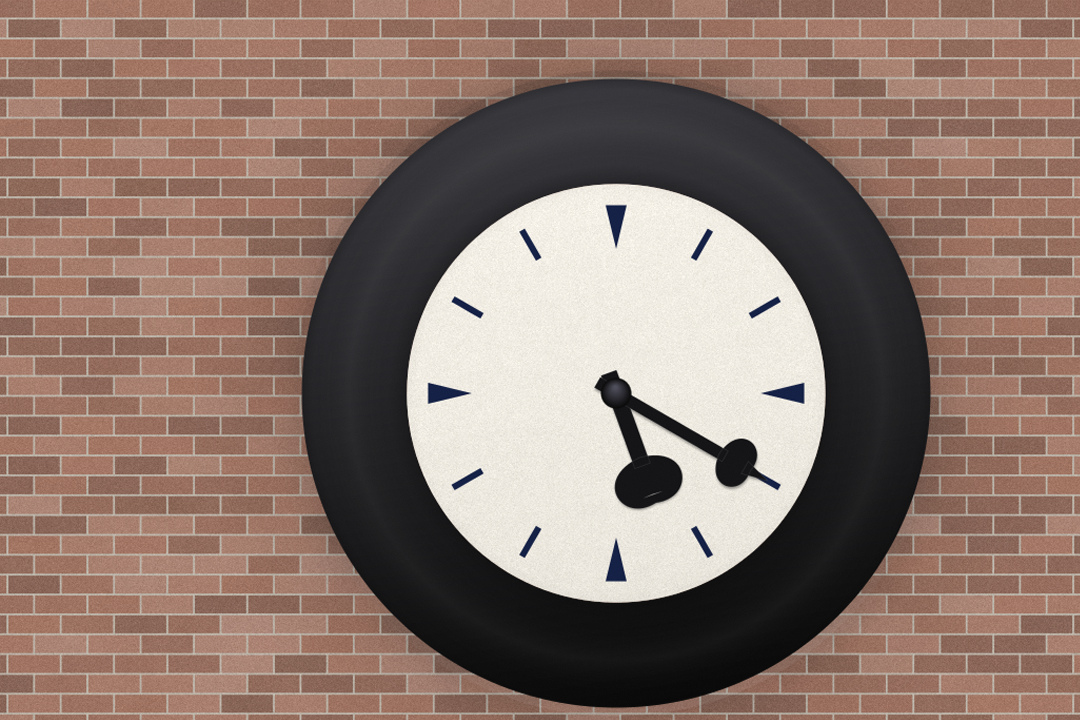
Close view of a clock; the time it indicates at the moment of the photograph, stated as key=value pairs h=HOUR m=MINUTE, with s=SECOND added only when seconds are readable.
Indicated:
h=5 m=20
